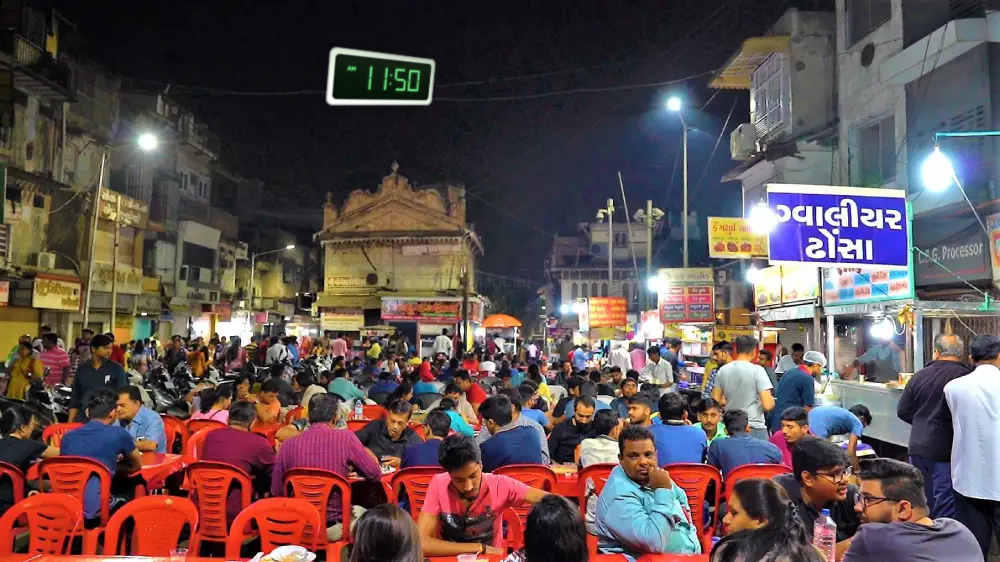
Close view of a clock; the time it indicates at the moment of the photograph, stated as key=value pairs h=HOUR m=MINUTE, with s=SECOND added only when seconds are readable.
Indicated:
h=11 m=50
